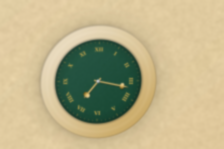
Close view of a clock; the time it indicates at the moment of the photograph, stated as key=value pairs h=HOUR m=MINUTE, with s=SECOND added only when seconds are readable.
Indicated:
h=7 m=17
